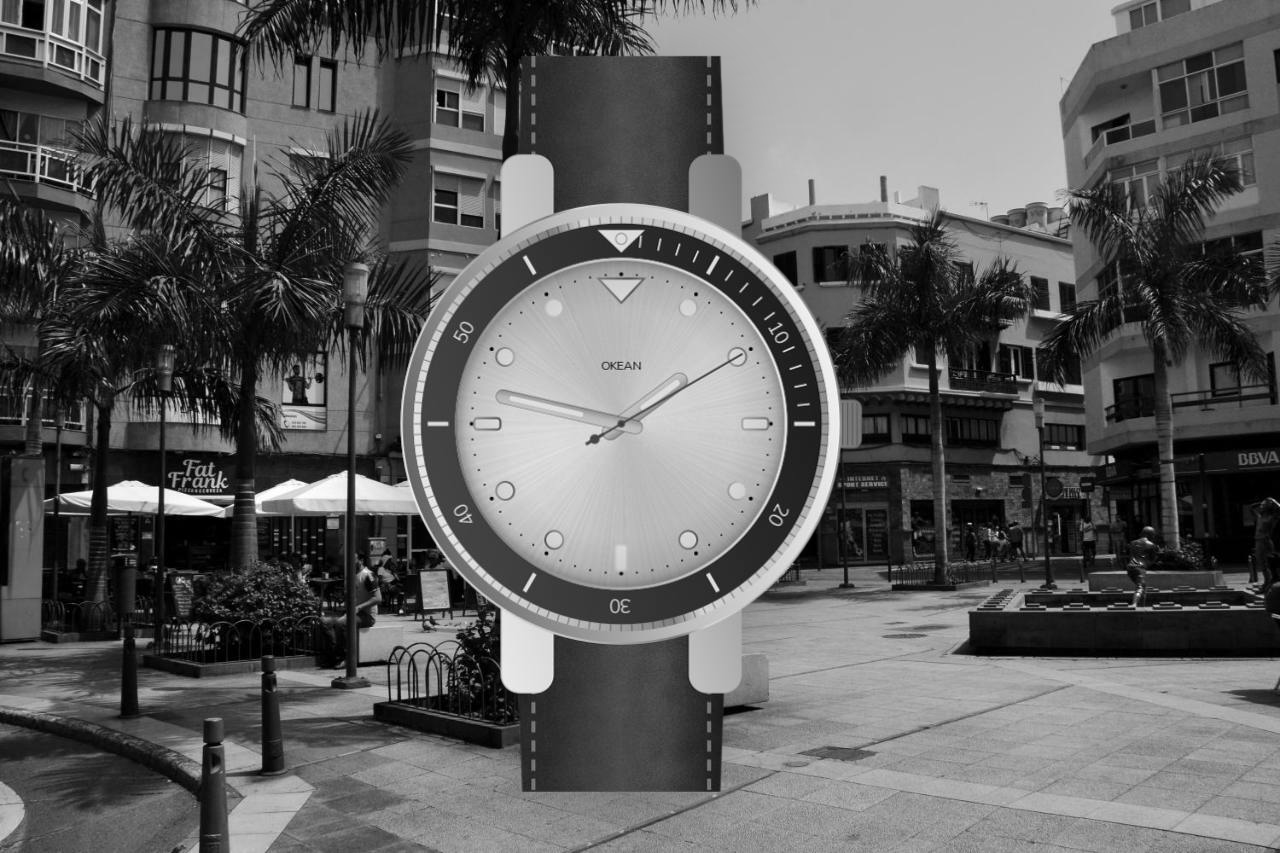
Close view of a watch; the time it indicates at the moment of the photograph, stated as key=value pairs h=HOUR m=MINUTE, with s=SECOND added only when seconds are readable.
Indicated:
h=1 m=47 s=10
